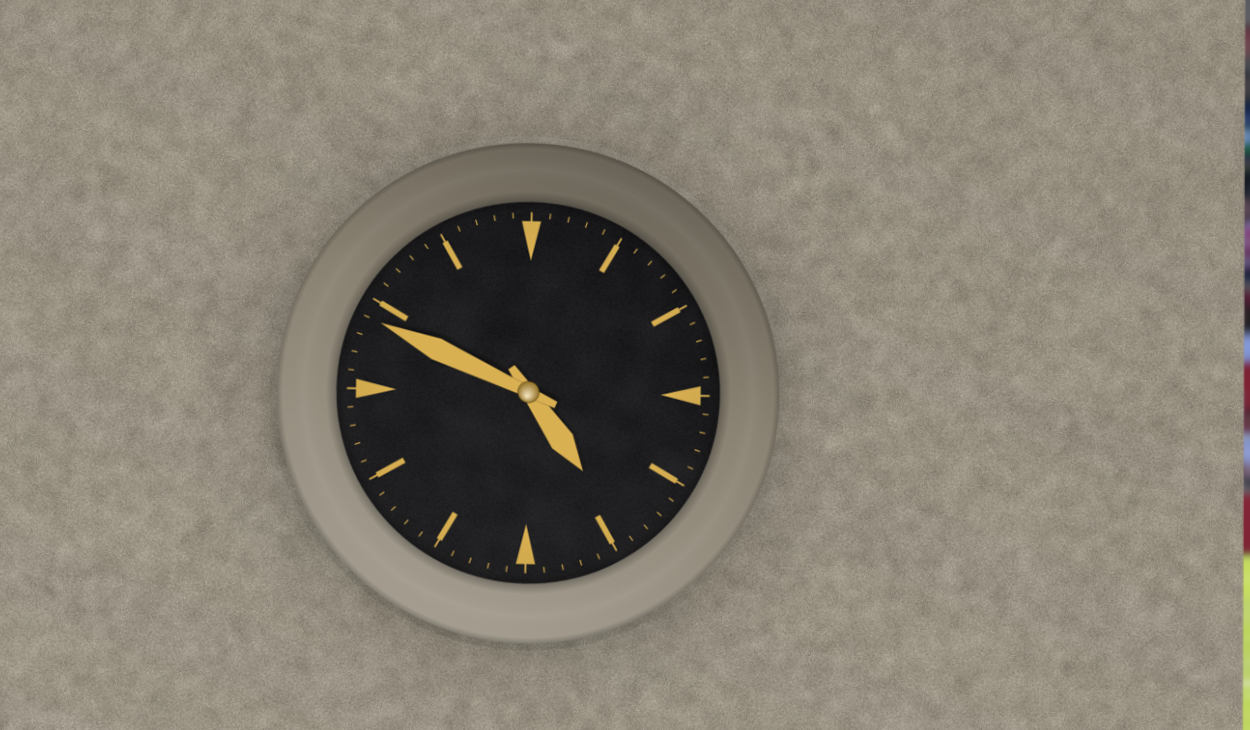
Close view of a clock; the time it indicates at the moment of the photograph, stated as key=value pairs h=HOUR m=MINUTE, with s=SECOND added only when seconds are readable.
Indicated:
h=4 m=49
